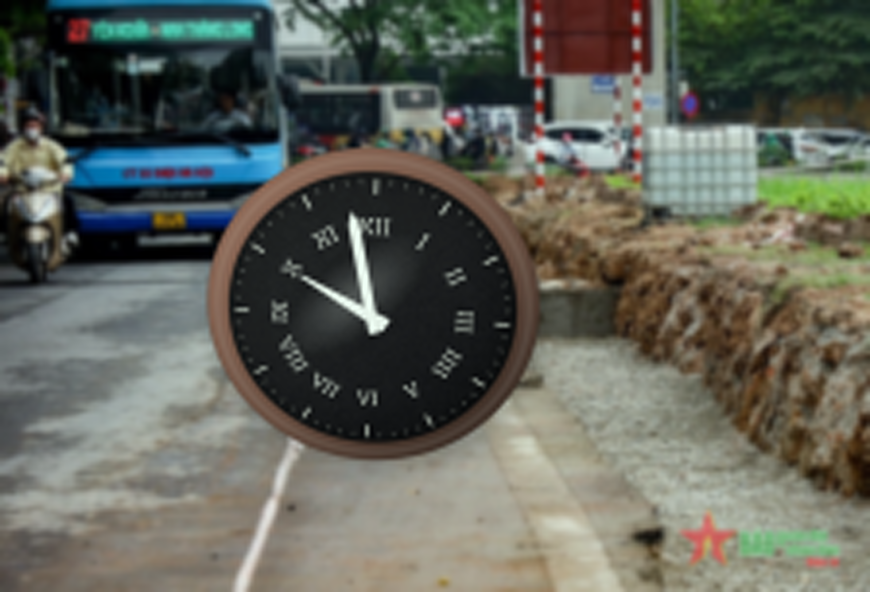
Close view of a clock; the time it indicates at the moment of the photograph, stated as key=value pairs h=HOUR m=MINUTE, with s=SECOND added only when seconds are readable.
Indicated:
h=9 m=58
